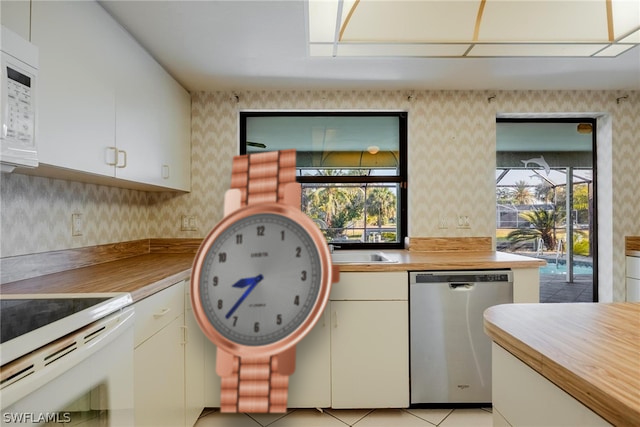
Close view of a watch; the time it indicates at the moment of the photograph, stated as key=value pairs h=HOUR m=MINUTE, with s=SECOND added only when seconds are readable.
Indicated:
h=8 m=37
